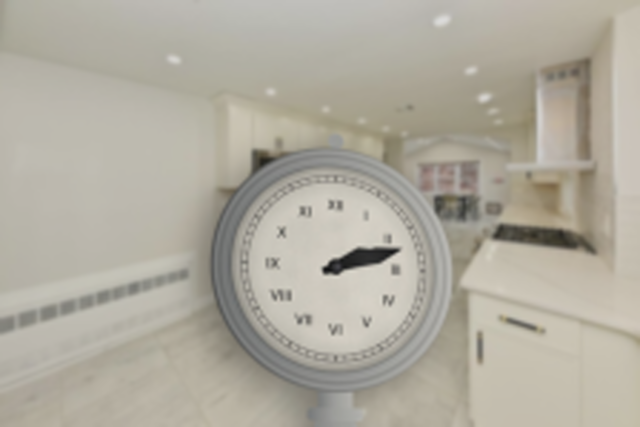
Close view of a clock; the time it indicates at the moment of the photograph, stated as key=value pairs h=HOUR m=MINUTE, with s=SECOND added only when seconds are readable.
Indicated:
h=2 m=12
